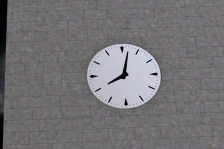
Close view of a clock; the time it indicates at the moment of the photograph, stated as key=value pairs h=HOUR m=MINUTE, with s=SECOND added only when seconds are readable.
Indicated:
h=8 m=2
